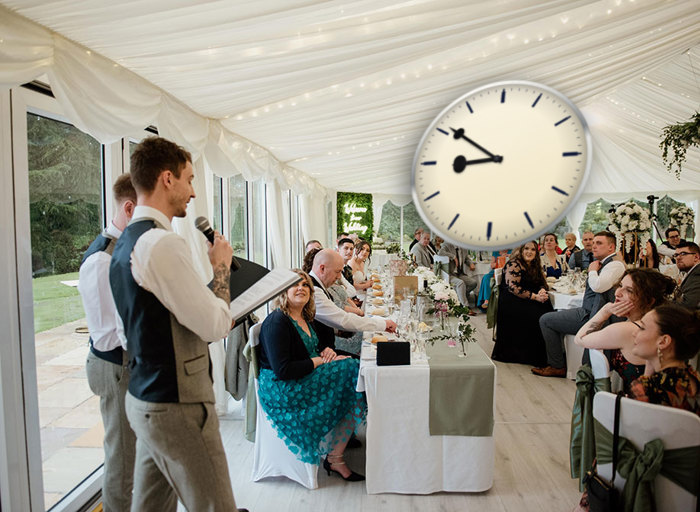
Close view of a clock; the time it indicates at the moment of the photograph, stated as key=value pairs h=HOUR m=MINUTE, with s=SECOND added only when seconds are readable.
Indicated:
h=8 m=51
